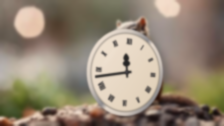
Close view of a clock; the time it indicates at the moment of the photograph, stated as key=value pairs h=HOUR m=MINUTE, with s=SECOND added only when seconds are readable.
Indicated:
h=11 m=43
